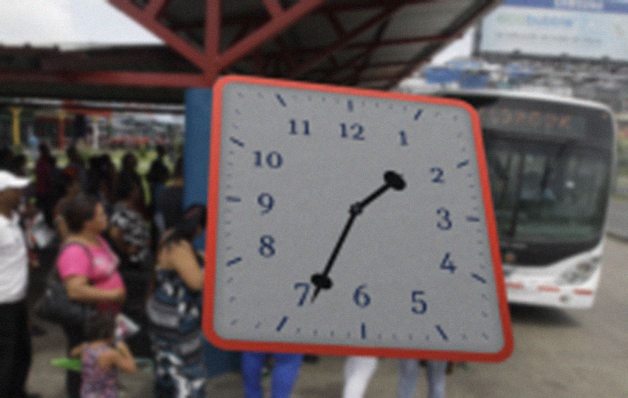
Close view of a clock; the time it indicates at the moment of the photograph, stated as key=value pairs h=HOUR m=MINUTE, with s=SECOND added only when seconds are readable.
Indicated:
h=1 m=34
